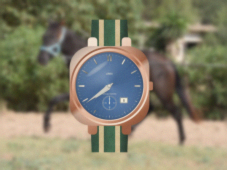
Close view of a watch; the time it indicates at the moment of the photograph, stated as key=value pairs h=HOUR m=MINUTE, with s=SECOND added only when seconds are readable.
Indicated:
h=7 m=39
